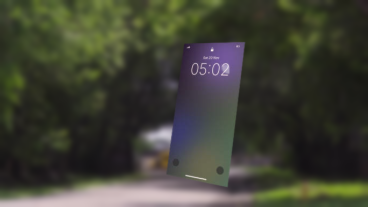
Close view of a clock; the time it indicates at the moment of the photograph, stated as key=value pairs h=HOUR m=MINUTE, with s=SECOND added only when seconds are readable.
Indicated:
h=5 m=2
